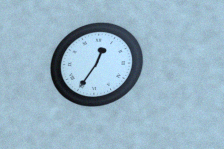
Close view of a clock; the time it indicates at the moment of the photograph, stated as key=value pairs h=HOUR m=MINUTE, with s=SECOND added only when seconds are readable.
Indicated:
h=12 m=35
